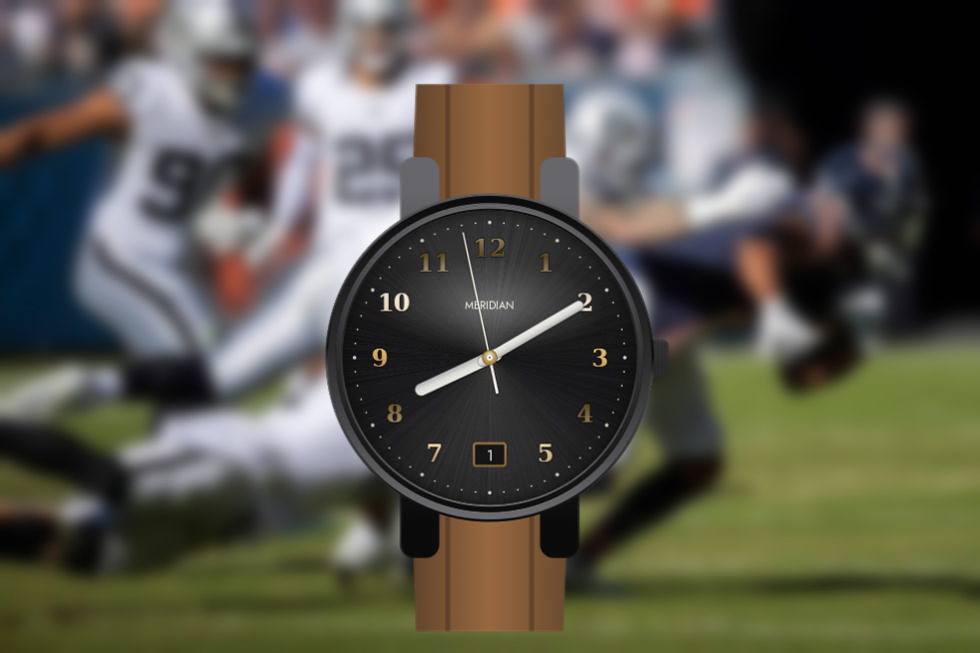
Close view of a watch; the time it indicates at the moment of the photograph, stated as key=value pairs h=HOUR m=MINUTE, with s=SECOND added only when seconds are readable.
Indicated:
h=8 m=9 s=58
